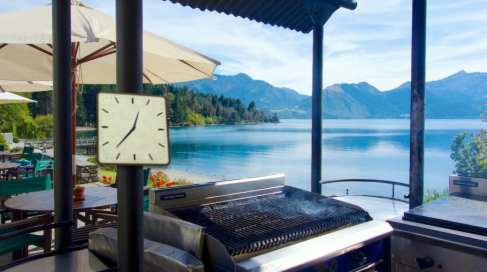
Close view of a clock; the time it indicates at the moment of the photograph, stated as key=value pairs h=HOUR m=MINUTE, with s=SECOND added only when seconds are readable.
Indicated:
h=12 m=37
